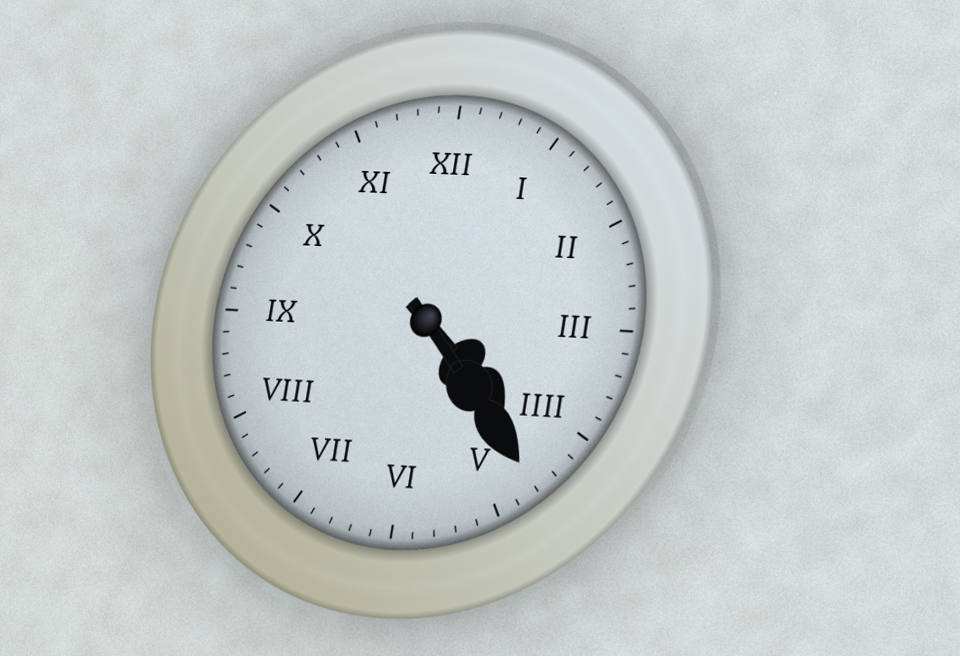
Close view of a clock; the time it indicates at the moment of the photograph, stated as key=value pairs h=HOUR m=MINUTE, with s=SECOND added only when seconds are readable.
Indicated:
h=4 m=23
